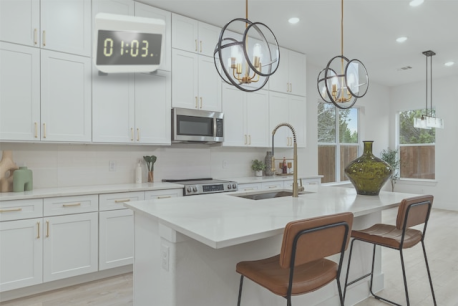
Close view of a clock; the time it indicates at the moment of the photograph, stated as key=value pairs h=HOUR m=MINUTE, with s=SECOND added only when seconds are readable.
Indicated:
h=1 m=3
